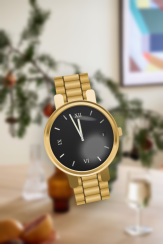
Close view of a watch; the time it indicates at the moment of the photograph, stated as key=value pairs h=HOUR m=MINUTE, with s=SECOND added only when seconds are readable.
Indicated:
h=11 m=57
